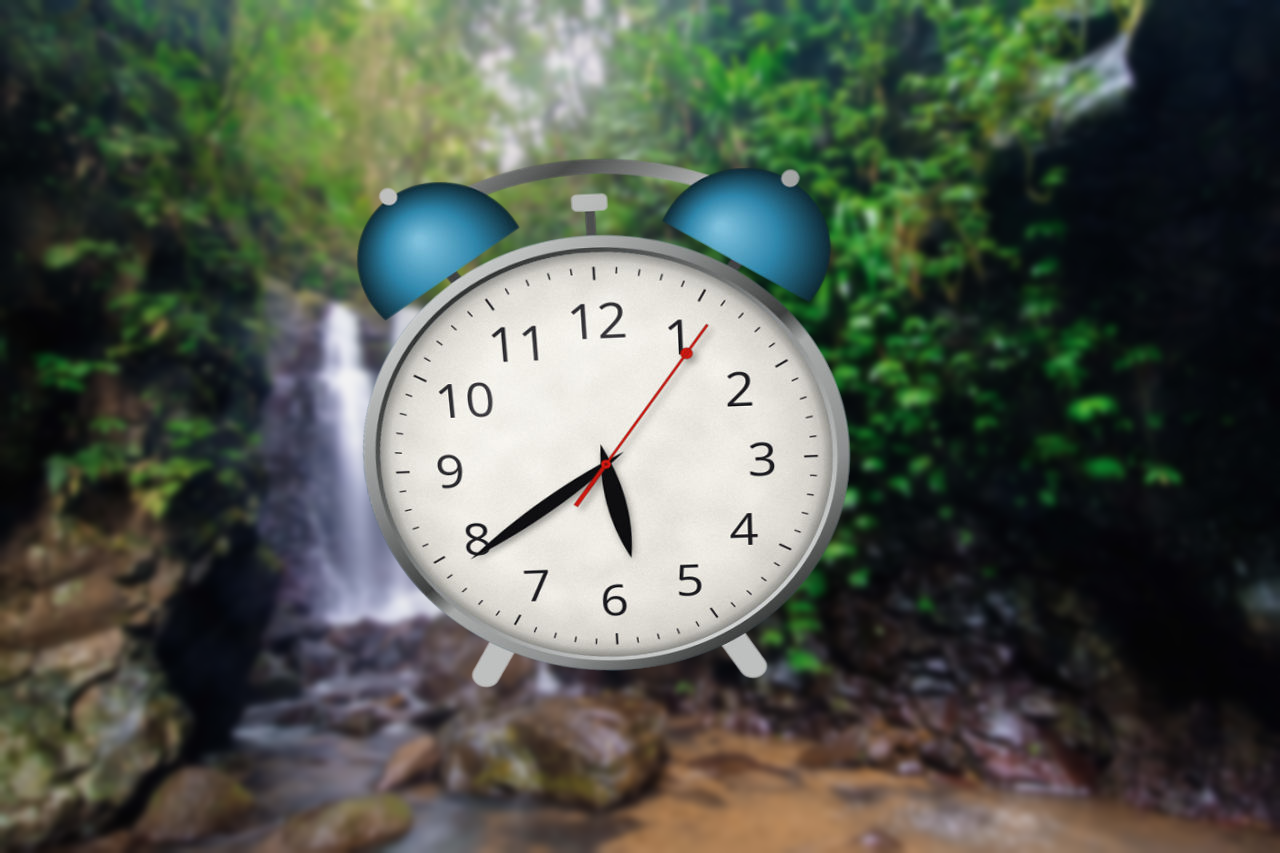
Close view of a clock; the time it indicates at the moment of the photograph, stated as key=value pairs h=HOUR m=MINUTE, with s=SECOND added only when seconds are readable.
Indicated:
h=5 m=39 s=6
